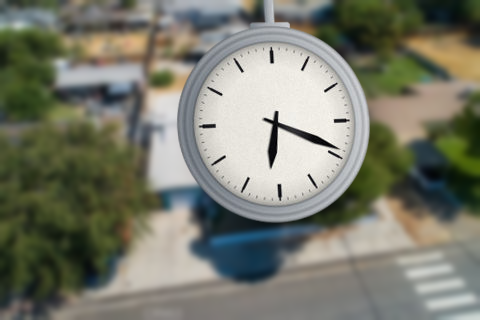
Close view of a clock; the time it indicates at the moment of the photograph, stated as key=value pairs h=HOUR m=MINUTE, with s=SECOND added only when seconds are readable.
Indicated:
h=6 m=19
